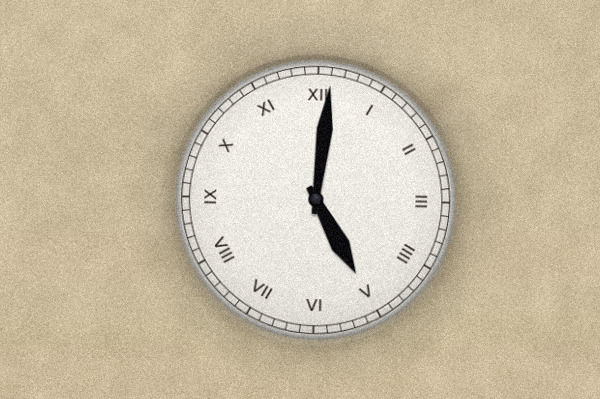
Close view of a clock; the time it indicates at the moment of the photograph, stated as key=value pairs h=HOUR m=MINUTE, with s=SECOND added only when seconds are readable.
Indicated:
h=5 m=1
